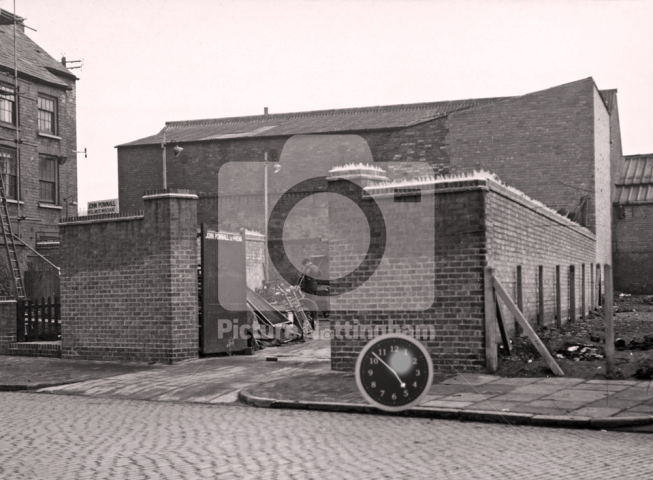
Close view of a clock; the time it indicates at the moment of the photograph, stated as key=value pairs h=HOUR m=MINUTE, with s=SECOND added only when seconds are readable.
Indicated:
h=4 m=52
